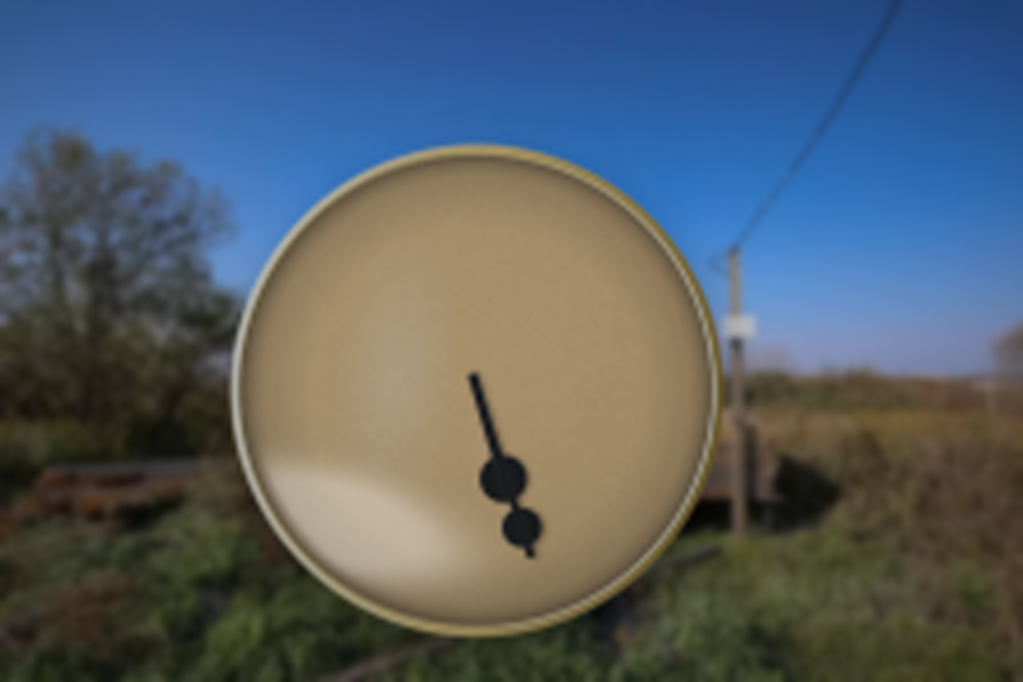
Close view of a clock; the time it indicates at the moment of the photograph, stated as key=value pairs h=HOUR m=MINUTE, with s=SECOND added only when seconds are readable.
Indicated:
h=5 m=27
